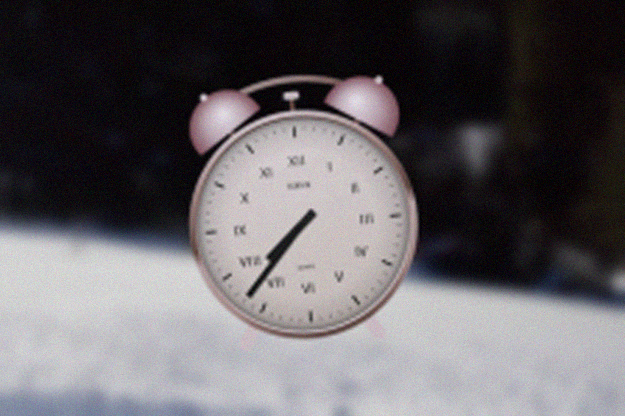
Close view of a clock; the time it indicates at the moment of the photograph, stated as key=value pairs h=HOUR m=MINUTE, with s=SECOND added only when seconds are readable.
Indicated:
h=7 m=37
